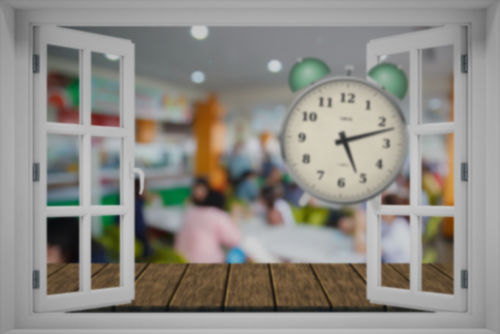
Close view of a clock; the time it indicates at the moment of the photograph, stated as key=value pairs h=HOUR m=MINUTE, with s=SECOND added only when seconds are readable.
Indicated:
h=5 m=12
